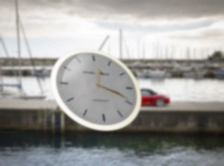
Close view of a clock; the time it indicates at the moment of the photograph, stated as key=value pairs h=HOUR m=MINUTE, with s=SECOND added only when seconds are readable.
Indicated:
h=12 m=19
